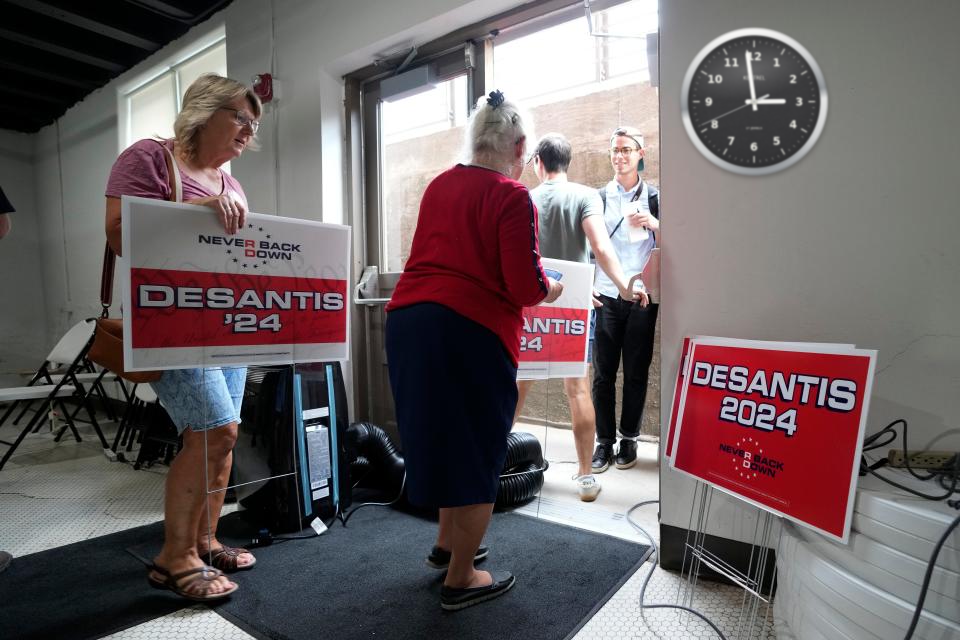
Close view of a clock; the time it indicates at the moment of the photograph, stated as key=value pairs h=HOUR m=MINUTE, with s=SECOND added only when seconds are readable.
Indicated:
h=2 m=58 s=41
